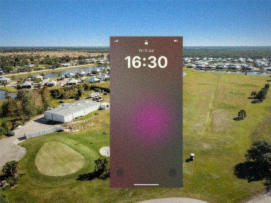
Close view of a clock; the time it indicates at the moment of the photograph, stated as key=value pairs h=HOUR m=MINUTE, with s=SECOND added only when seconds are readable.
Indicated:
h=16 m=30
